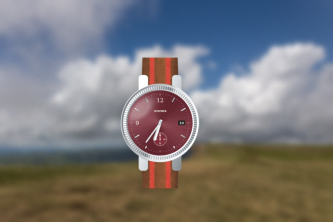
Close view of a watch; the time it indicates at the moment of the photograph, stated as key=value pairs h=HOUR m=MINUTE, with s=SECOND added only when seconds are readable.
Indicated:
h=6 m=36
